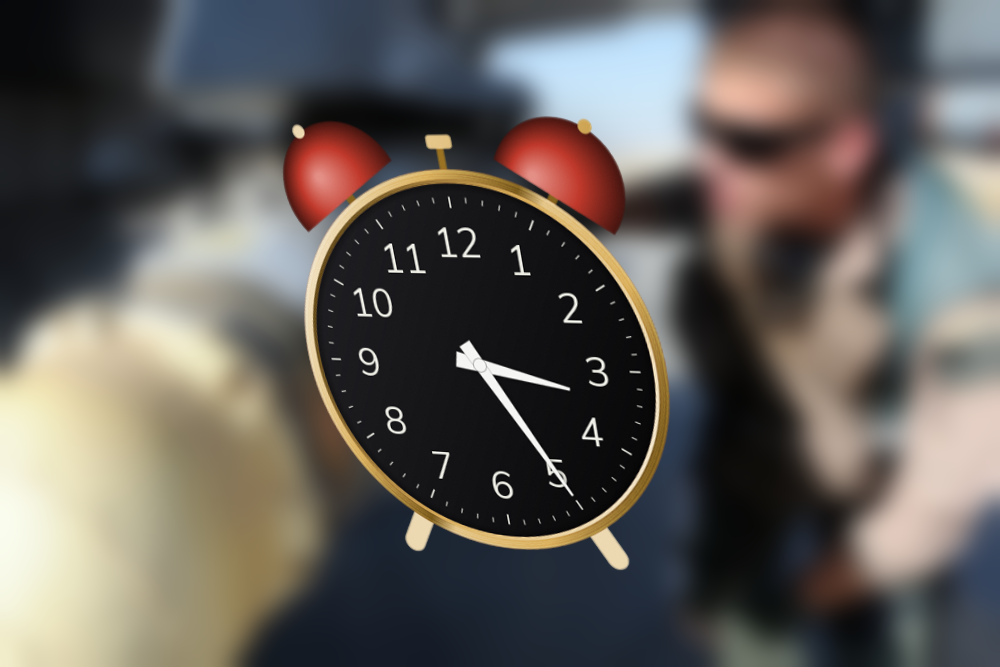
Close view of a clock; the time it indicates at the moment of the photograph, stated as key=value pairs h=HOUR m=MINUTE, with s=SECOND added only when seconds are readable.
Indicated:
h=3 m=25
